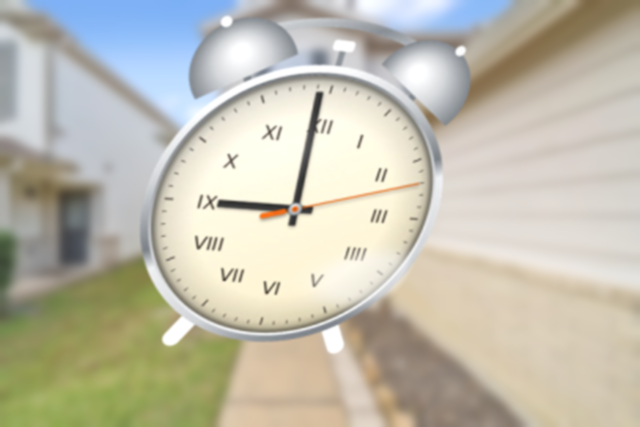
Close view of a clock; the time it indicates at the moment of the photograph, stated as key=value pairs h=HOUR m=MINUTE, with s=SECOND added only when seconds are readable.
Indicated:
h=8 m=59 s=12
